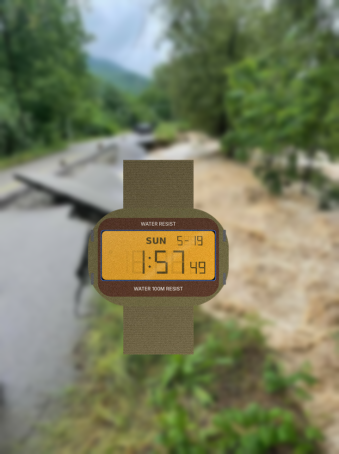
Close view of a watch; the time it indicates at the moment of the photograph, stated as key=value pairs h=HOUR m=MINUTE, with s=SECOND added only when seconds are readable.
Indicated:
h=1 m=57 s=49
